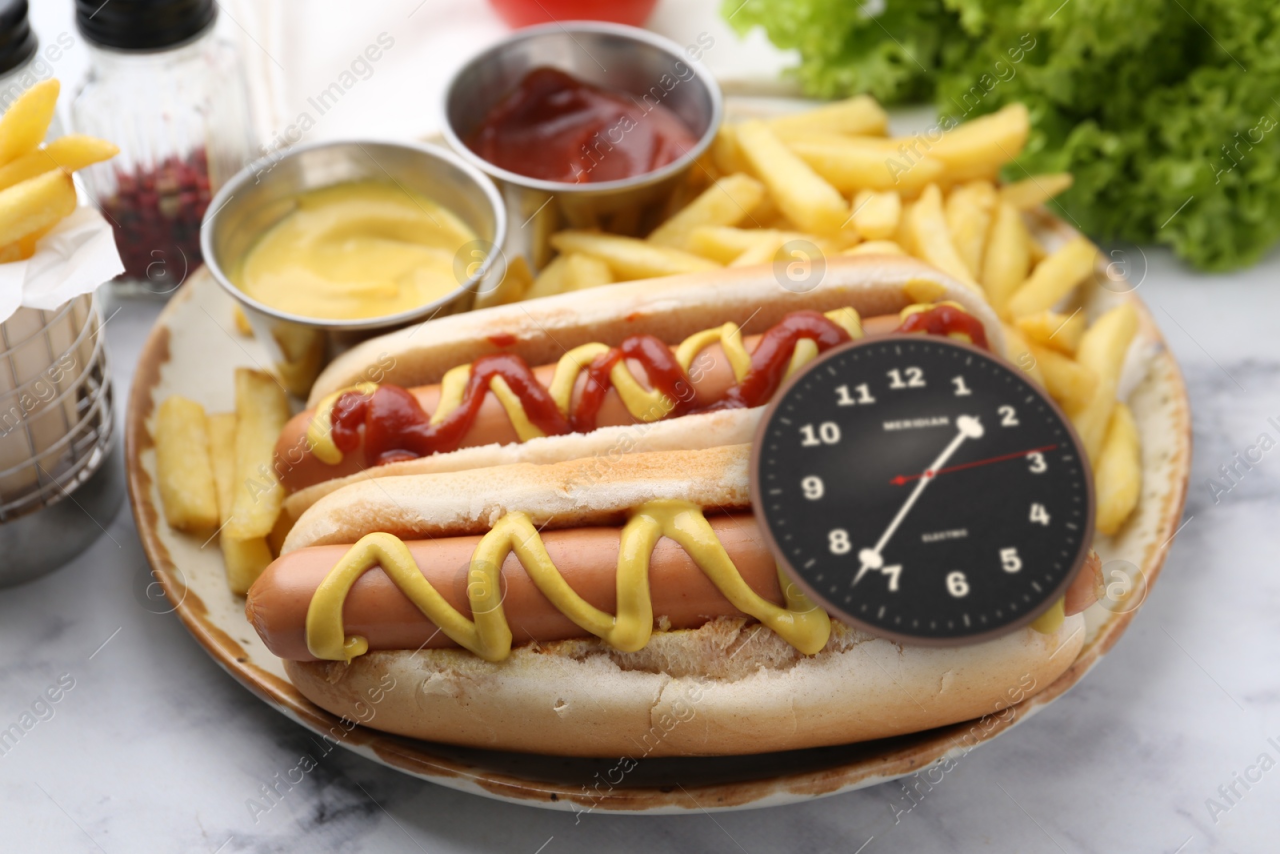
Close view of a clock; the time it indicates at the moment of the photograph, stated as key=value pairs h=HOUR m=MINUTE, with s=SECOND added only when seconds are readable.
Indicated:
h=1 m=37 s=14
